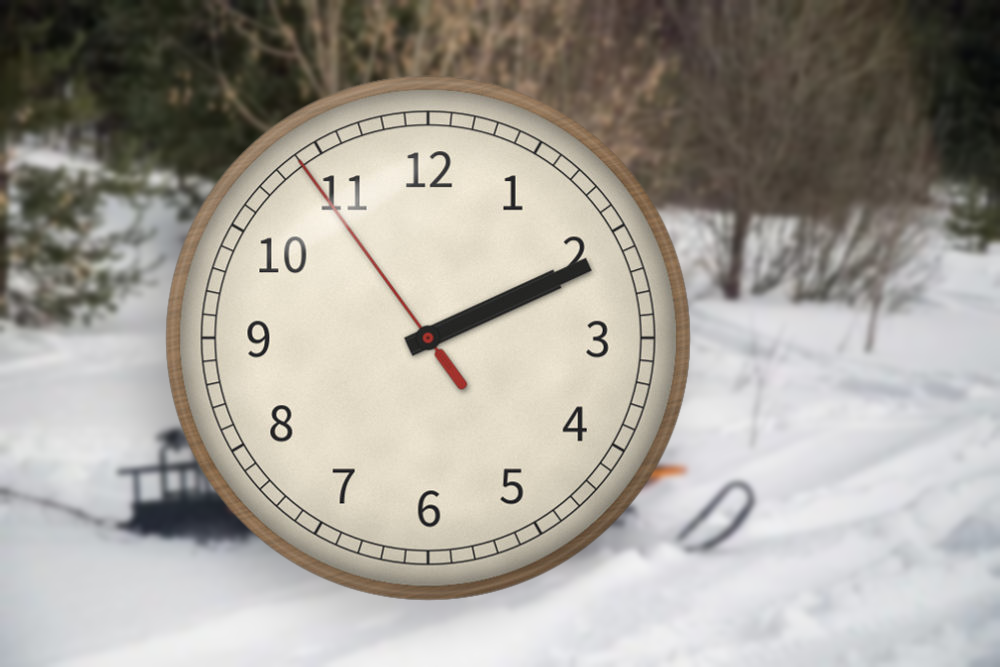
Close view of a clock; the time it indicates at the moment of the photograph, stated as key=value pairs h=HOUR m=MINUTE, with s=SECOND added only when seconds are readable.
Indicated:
h=2 m=10 s=54
